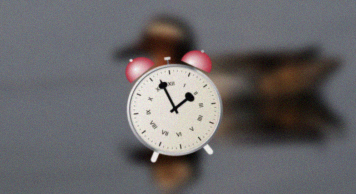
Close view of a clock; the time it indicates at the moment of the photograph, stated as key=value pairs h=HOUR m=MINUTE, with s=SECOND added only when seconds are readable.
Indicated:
h=1 m=57
